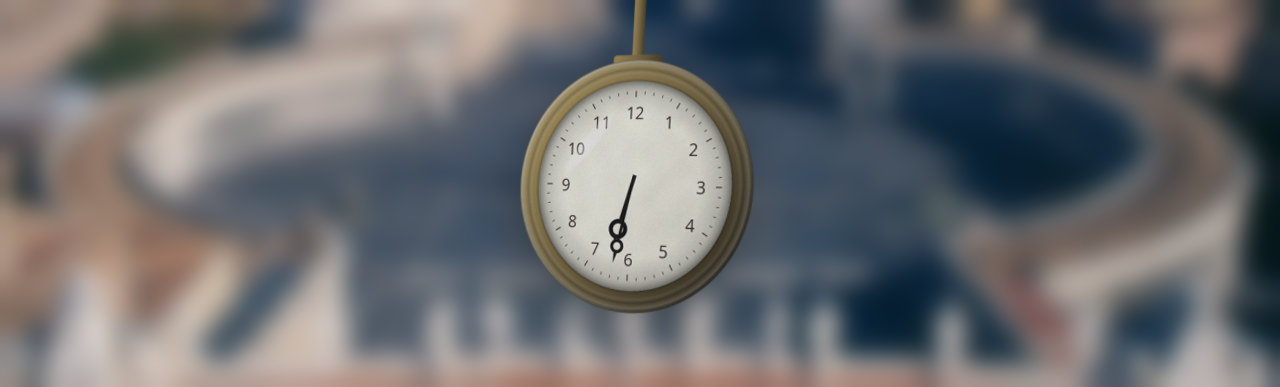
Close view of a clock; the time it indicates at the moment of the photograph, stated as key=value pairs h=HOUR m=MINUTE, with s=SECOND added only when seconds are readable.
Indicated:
h=6 m=32
